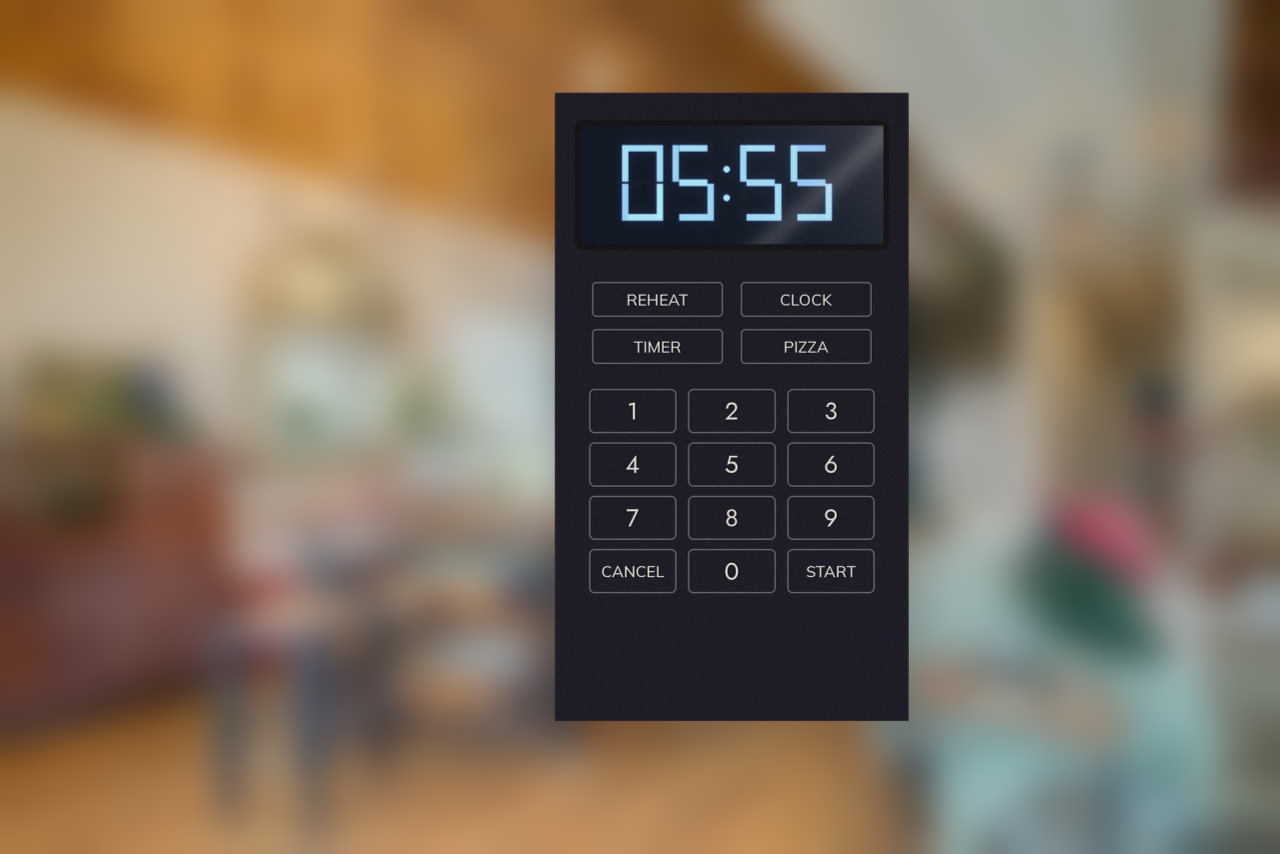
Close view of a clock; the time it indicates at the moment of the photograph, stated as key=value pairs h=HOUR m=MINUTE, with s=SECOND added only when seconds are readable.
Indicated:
h=5 m=55
